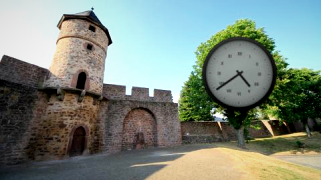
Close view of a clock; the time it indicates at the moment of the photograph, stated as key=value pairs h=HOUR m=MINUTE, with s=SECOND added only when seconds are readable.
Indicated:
h=4 m=39
